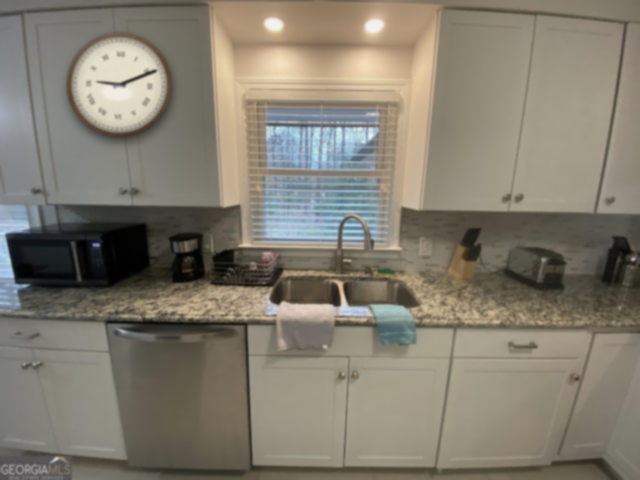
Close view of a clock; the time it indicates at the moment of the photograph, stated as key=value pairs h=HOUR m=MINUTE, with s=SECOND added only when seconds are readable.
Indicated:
h=9 m=11
